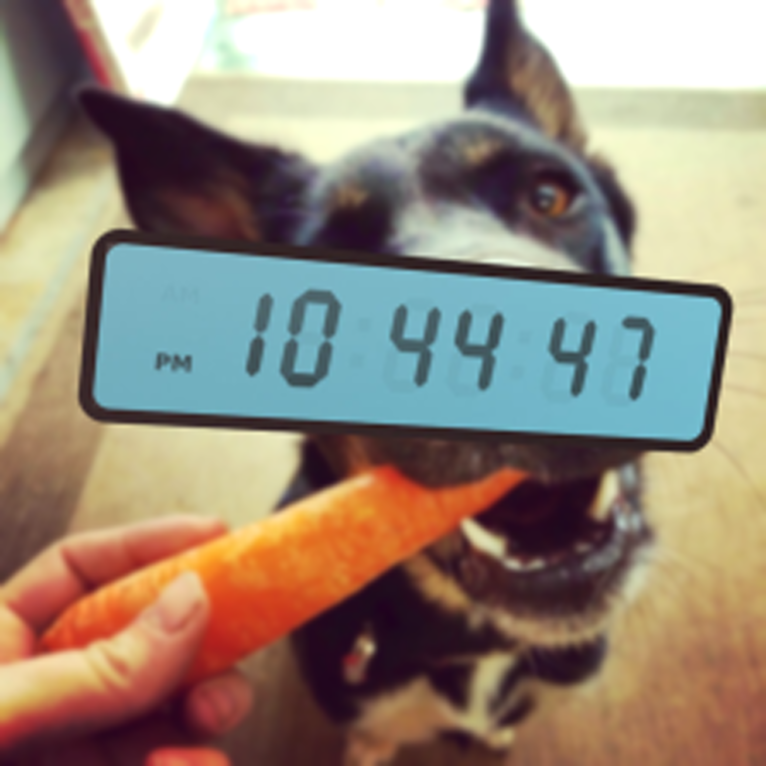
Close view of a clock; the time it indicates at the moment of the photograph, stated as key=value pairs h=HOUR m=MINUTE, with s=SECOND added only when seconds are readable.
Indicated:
h=10 m=44 s=47
